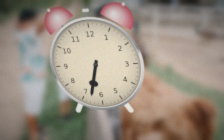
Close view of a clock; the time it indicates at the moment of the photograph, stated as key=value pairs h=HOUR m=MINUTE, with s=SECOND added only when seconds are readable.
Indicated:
h=6 m=33
